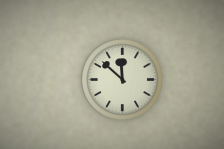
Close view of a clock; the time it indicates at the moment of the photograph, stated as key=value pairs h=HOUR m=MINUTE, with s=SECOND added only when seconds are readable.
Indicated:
h=11 m=52
